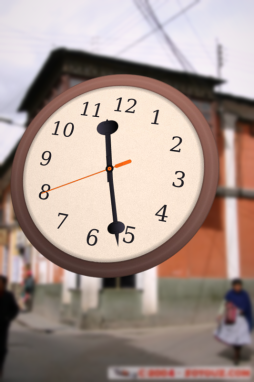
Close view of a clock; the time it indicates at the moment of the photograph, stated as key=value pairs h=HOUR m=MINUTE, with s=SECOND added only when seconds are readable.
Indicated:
h=11 m=26 s=40
